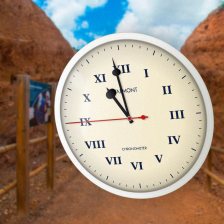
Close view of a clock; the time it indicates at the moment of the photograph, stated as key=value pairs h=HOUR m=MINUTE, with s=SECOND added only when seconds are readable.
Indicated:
h=10 m=58 s=45
